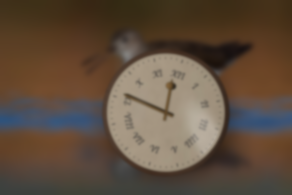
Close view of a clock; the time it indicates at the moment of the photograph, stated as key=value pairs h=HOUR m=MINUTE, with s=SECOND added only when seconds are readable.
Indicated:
h=11 m=46
